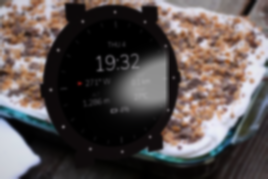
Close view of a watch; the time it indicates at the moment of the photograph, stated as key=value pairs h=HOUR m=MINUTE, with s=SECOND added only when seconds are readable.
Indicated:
h=19 m=32
